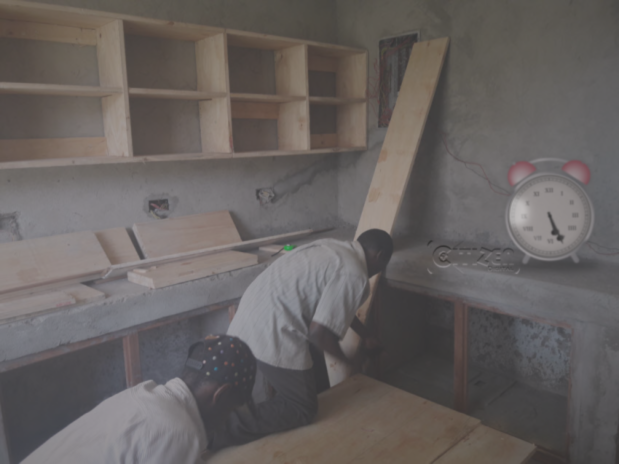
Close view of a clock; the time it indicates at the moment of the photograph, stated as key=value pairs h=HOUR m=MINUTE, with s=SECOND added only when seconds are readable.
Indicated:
h=5 m=26
